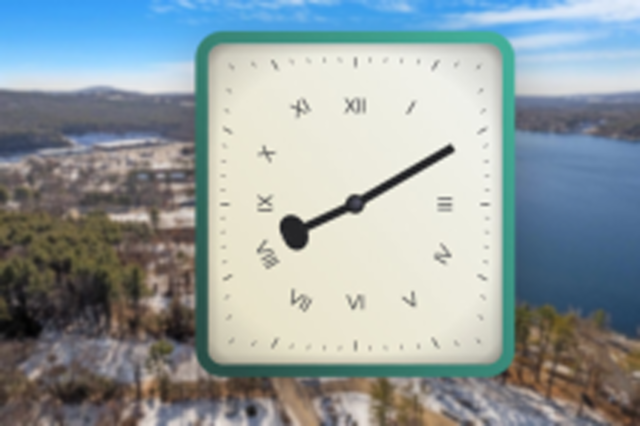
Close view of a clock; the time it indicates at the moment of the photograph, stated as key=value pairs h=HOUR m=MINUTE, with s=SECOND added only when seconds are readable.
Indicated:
h=8 m=10
